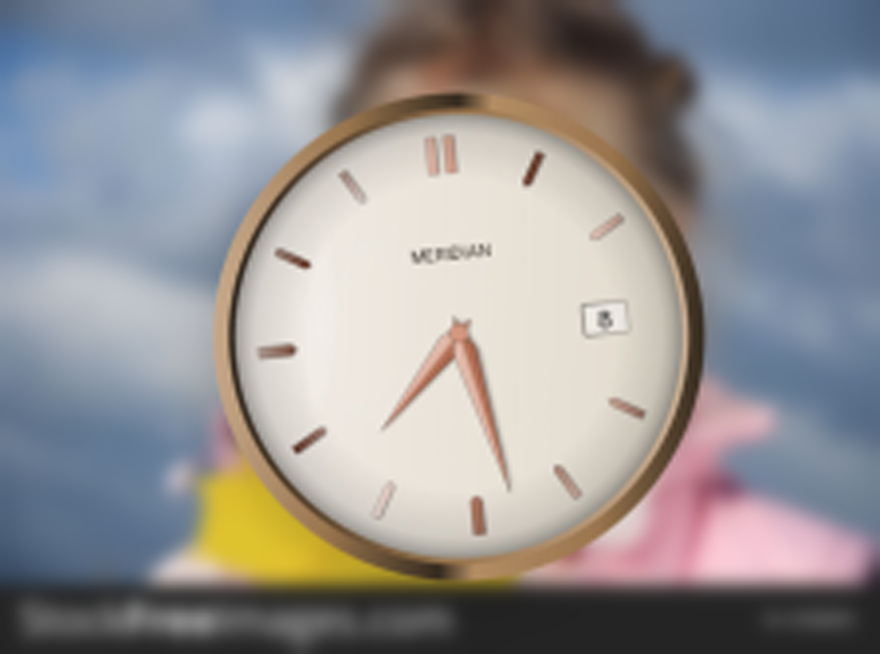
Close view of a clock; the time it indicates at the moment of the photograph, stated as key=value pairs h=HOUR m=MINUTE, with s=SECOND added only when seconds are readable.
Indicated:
h=7 m=28
